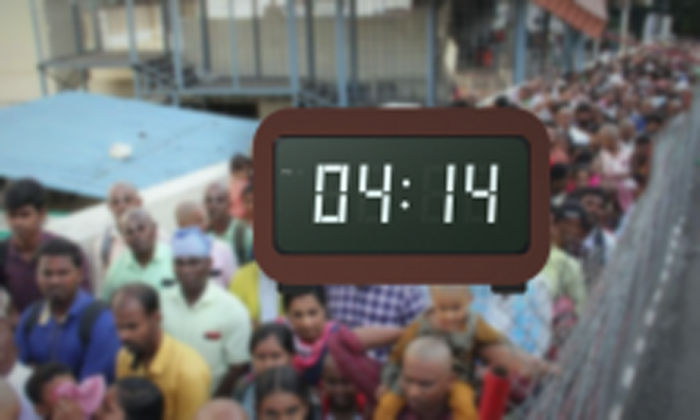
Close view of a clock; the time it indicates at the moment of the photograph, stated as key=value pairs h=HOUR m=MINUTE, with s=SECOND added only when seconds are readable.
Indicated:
h=4 m=14
